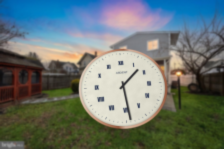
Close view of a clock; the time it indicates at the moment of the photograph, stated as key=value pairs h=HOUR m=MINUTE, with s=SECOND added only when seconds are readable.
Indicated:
h=1 m=29
